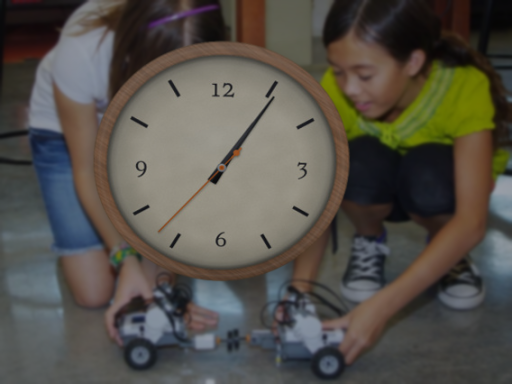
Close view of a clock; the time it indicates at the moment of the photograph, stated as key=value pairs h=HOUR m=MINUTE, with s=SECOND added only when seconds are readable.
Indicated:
h=1 m=5 s=37
